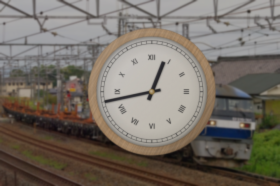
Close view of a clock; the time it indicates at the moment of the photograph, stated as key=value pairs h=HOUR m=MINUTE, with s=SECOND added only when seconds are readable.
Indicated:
h=12 m=43
